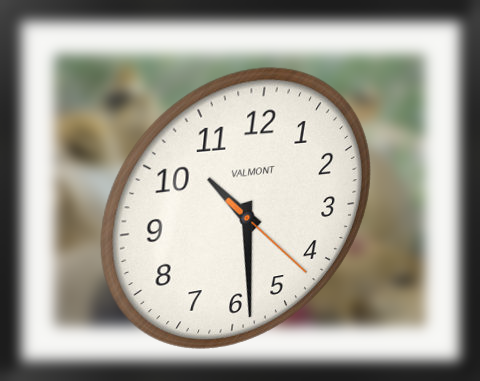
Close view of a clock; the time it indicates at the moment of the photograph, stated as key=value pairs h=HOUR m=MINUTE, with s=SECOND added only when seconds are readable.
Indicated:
h=10 m=28 s=22
